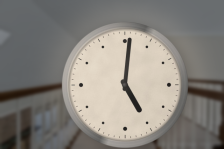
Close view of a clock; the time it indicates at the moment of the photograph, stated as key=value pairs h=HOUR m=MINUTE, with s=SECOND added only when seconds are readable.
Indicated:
h=5 m=1
